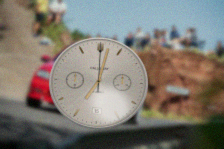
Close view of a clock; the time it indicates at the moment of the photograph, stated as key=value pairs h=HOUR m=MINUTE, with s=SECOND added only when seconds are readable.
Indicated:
h=7 m=2
